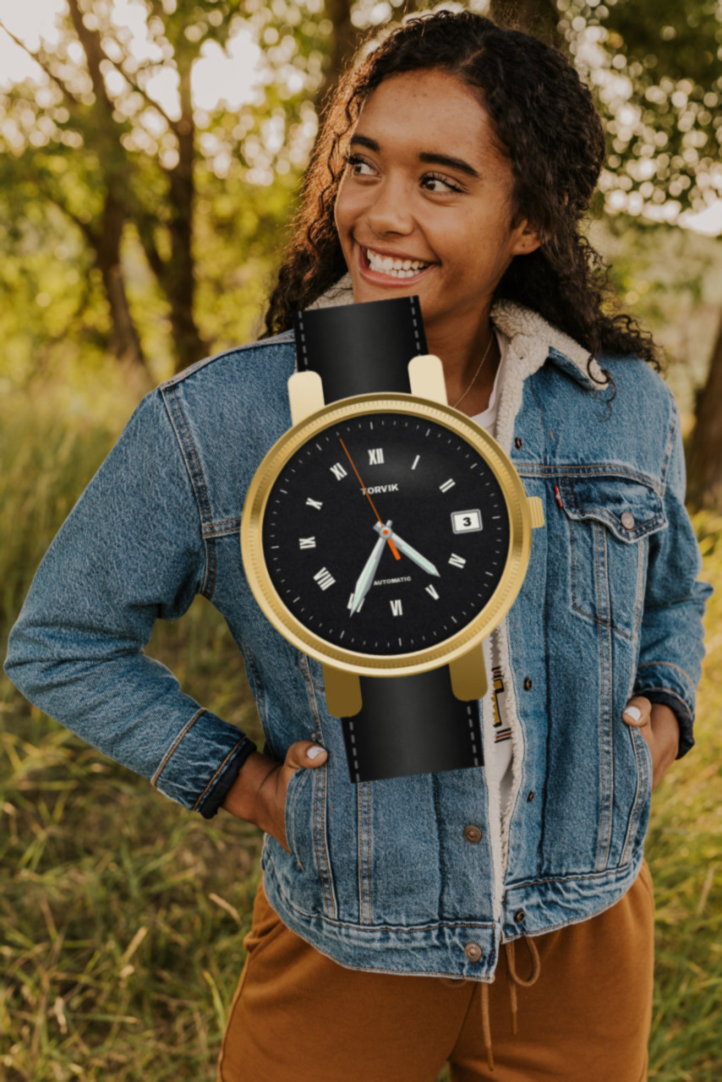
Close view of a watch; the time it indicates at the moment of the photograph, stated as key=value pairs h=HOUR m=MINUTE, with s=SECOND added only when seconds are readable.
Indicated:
h=4 m=34 s=57
